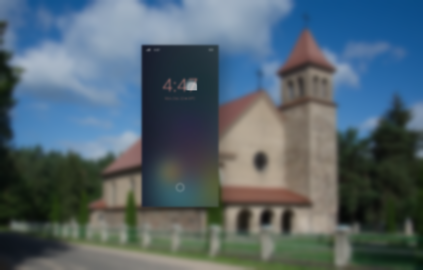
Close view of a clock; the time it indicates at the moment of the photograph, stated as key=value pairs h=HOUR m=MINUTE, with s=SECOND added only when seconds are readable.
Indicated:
h=4 m=47
